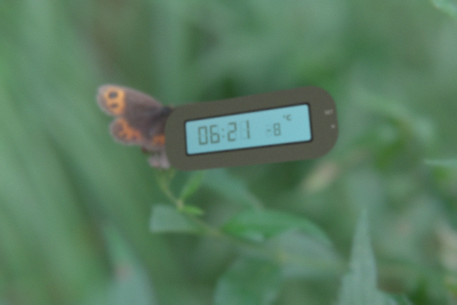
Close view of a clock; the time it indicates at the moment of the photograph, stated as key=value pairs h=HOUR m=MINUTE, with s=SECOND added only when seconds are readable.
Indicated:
h=6 m=21
